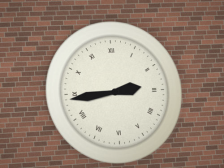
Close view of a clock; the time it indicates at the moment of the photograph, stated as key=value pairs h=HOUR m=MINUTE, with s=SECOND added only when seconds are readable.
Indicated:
h=2 m=44
